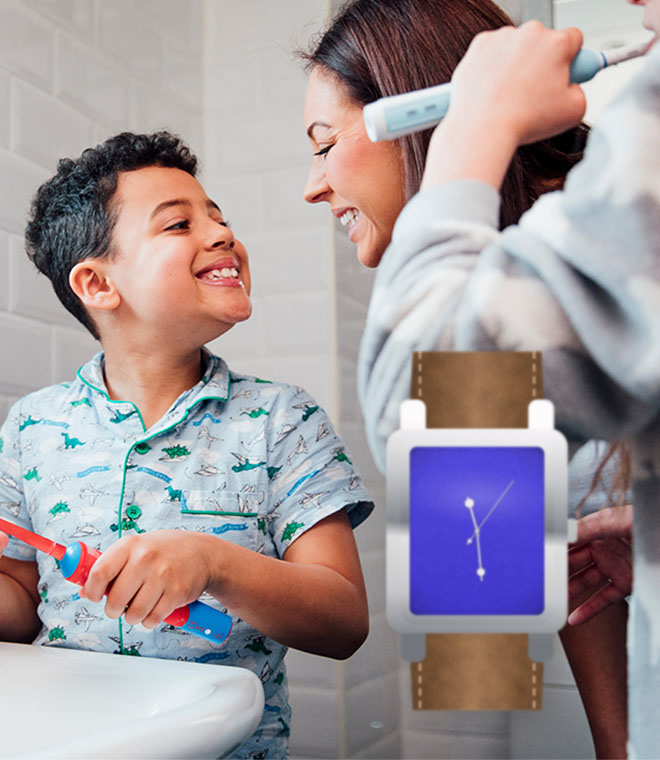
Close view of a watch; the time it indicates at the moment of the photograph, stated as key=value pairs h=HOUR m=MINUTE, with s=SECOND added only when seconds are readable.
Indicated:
h=11 m=29 s=6
